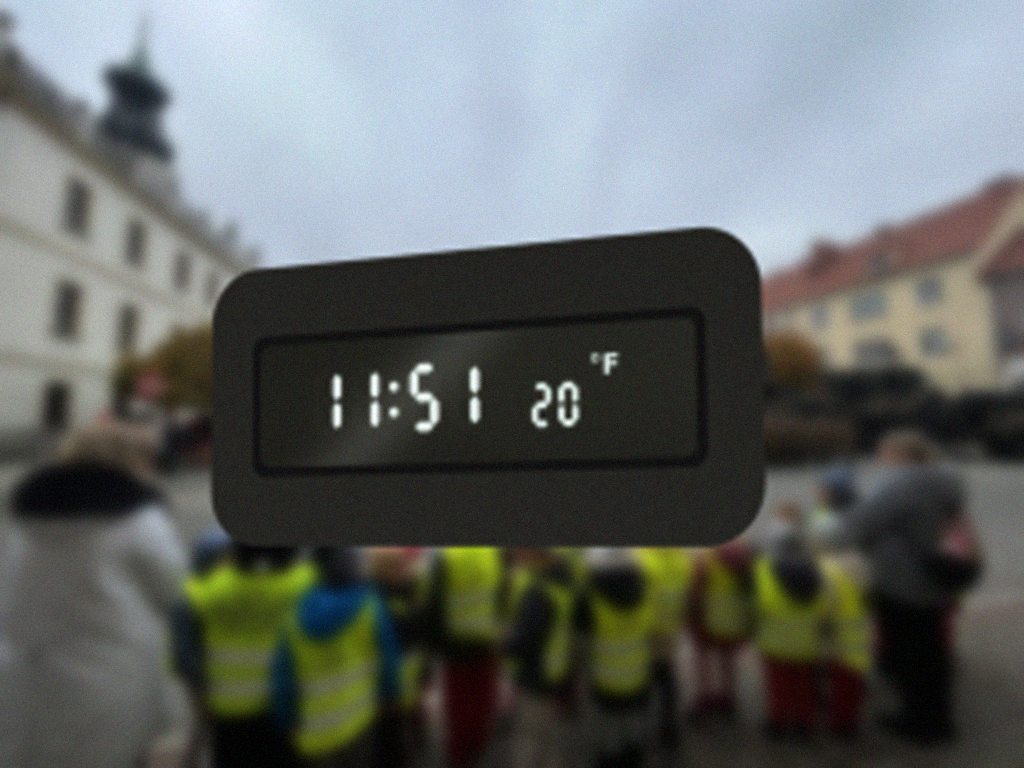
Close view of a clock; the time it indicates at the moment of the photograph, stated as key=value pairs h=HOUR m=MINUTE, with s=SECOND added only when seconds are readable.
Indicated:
h=11 m=51
